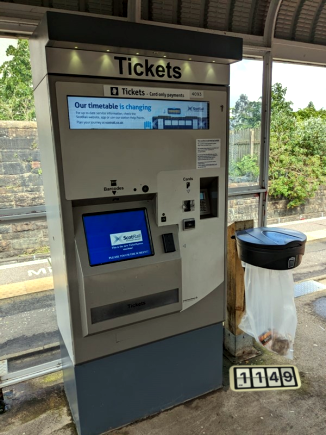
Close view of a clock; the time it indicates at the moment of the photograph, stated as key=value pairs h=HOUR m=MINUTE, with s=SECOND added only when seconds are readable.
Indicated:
h=11 m=49
